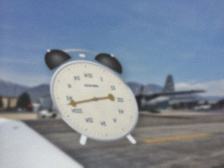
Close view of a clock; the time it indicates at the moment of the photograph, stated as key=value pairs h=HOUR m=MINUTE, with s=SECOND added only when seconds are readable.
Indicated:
h=2 m=43
